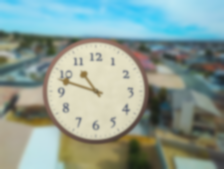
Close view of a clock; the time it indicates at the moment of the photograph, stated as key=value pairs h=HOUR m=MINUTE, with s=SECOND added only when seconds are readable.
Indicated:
h=10 m=48
